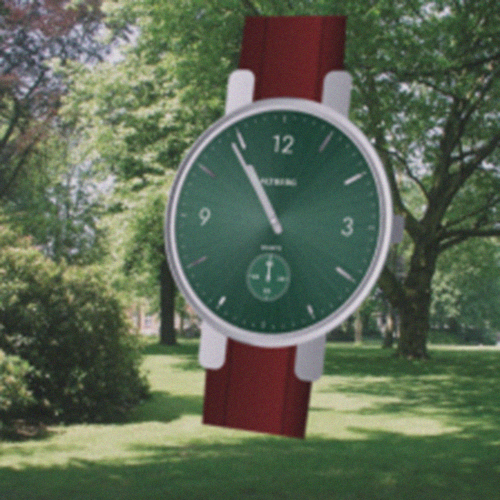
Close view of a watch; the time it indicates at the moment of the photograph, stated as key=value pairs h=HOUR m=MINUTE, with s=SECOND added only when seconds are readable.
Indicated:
h=10 m=54
